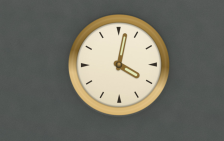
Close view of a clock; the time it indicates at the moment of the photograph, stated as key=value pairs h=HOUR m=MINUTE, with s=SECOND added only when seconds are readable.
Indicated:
h=4 m=2
